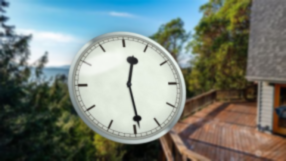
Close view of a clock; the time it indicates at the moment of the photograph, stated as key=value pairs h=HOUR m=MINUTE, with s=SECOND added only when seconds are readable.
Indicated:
h=12 m=29
